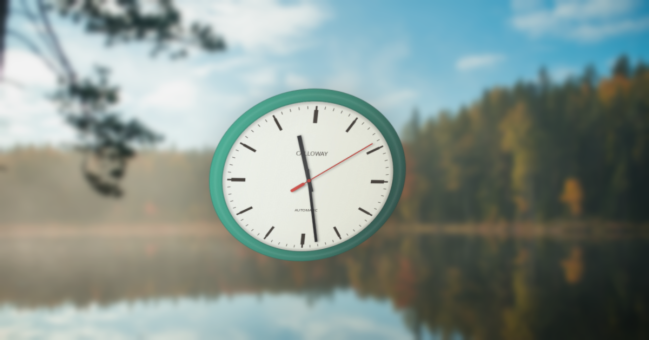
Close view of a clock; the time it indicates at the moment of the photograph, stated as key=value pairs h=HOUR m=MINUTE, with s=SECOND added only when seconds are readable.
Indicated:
h=11 m=28 s=9
